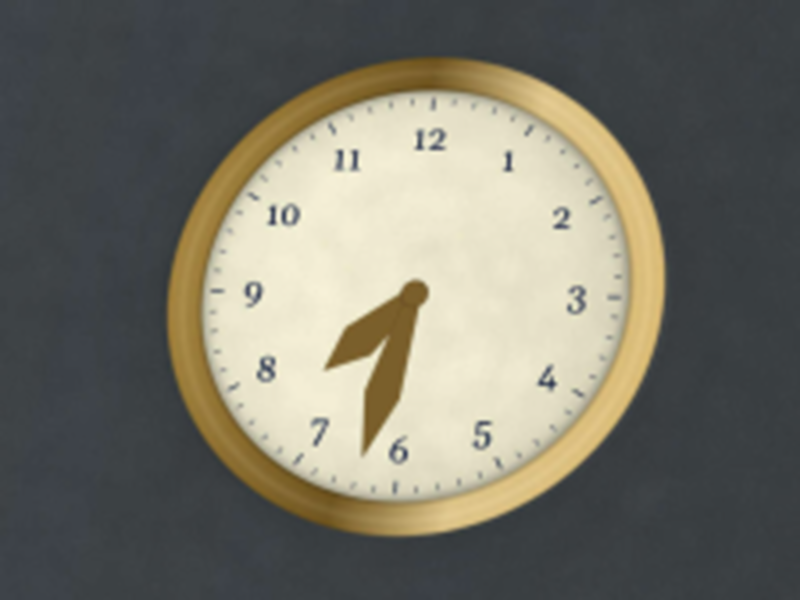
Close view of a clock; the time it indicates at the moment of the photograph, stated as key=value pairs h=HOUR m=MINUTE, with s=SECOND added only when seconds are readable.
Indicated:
h=7 m=32
